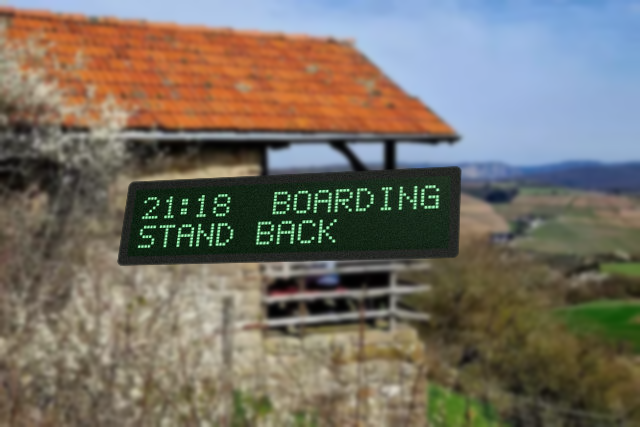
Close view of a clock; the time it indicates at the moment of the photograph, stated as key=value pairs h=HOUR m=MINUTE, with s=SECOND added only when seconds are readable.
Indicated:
h=21 m=18
